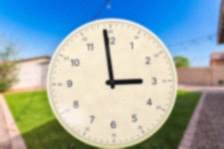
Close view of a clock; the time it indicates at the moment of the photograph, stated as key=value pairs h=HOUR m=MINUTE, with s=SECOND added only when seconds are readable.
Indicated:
h=2 m=59
